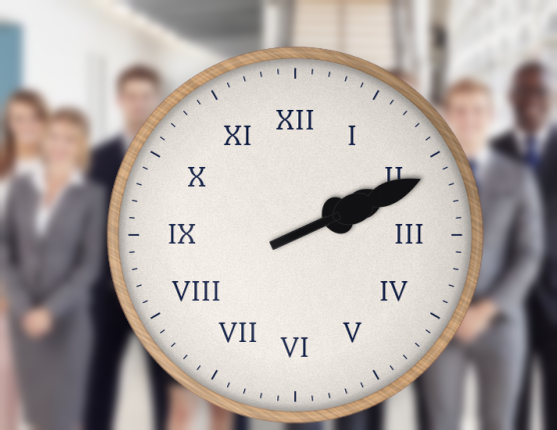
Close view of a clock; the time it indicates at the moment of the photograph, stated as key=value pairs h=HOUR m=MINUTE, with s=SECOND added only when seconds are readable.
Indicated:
h=2 m=11
